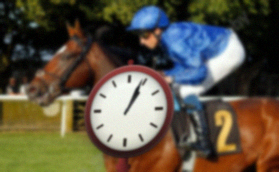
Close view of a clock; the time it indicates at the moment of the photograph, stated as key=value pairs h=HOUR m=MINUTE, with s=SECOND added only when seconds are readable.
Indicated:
h=1 m=4
